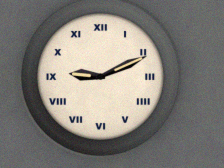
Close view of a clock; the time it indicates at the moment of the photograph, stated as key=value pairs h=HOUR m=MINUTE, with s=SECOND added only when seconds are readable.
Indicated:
h=9 m=11
